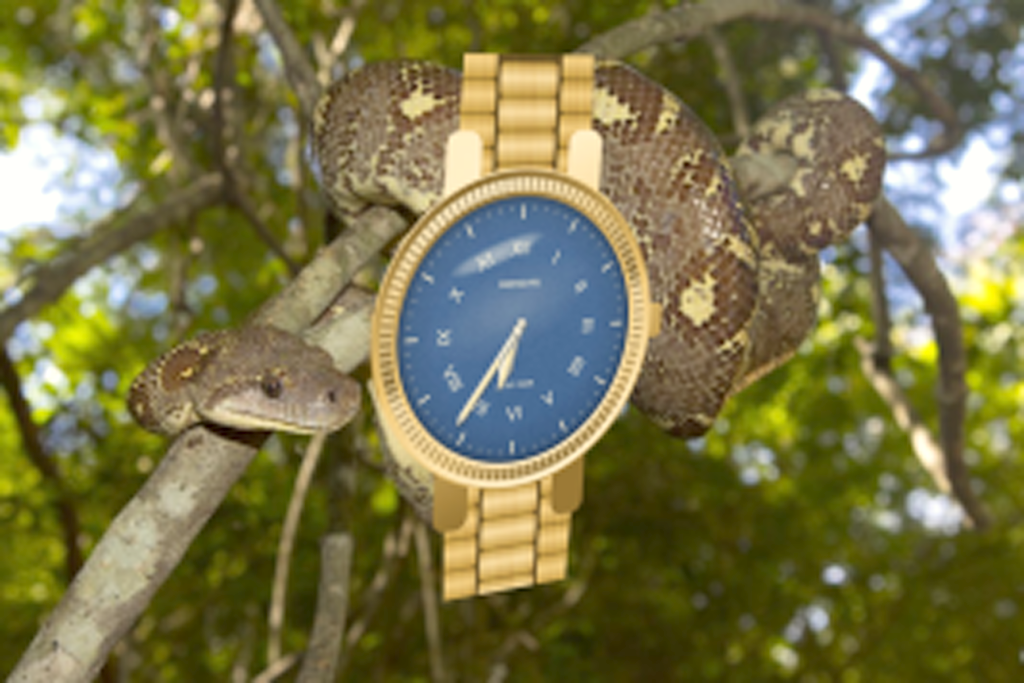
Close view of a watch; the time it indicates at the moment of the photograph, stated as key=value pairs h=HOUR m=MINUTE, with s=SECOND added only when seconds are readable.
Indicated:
h=6 m=36
